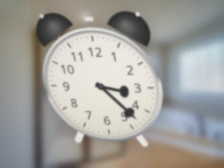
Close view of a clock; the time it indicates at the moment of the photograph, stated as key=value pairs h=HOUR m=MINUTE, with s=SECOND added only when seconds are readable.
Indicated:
h=3 m=23
